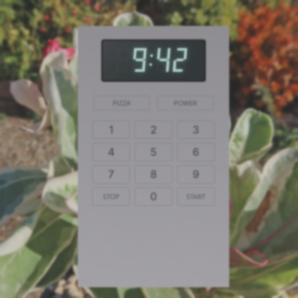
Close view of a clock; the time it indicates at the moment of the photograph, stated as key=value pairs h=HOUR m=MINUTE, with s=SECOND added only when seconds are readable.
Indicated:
h=9 m=42
